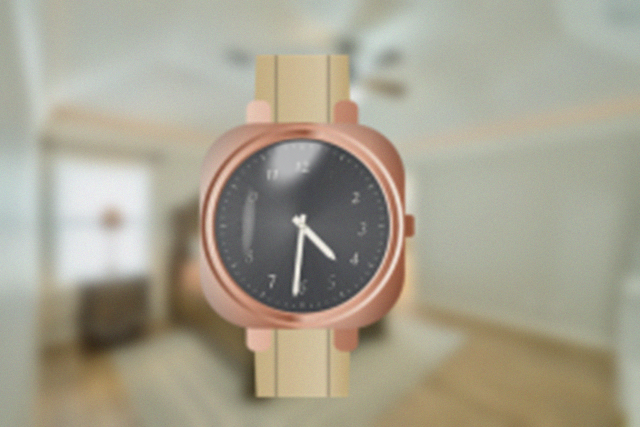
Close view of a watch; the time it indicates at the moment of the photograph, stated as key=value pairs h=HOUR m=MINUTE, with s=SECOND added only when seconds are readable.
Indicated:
h=4 m=31
